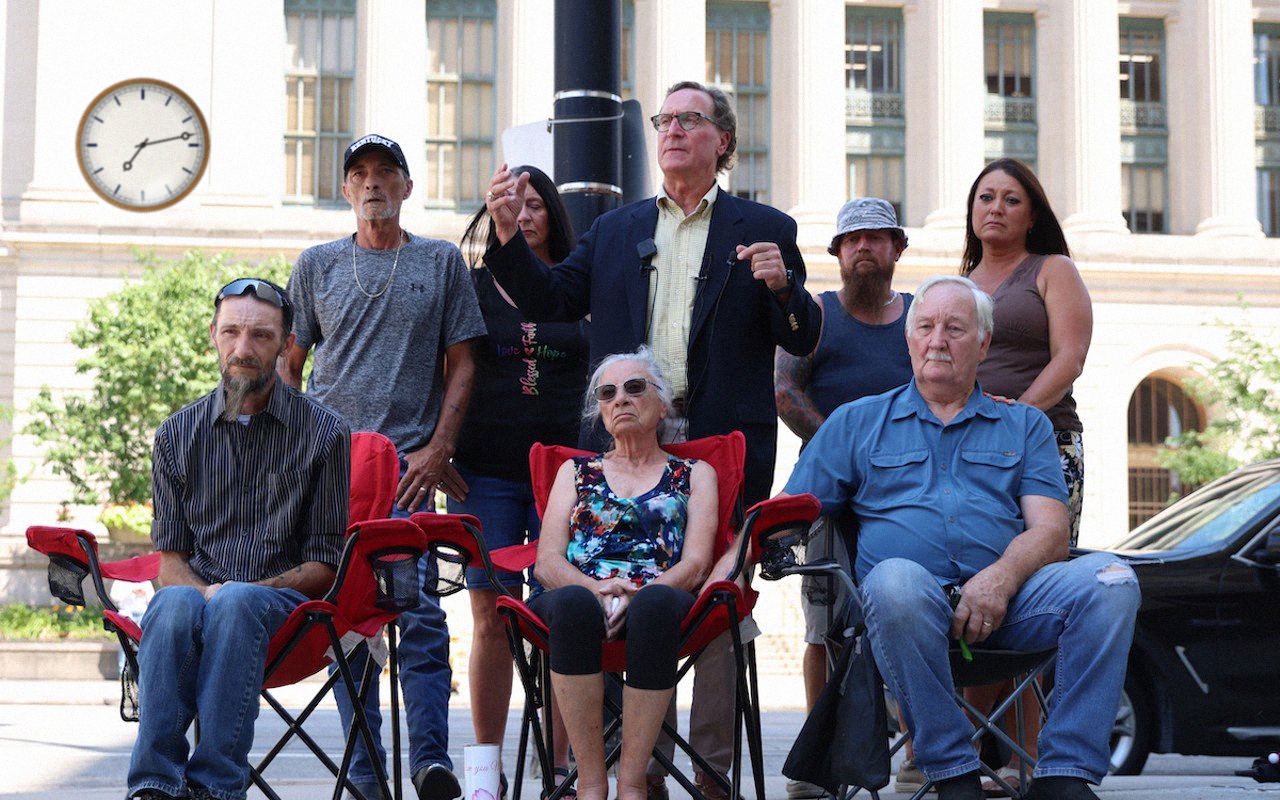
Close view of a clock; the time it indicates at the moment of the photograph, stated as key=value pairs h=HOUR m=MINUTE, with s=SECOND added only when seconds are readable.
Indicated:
h=7 m=13
